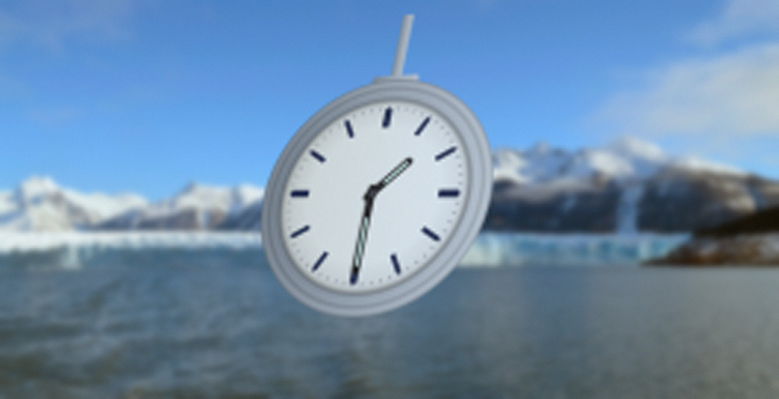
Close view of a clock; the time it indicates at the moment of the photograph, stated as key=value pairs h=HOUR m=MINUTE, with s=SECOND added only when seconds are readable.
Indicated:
h=1 m=30
